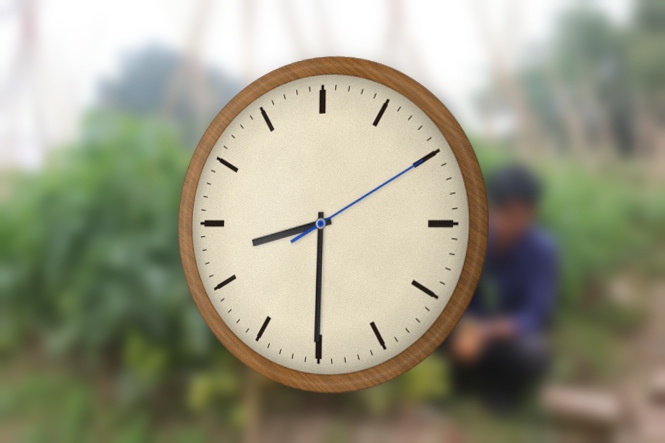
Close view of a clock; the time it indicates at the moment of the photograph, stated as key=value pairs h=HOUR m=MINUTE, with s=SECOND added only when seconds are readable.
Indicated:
h=8 m=30 s=10
